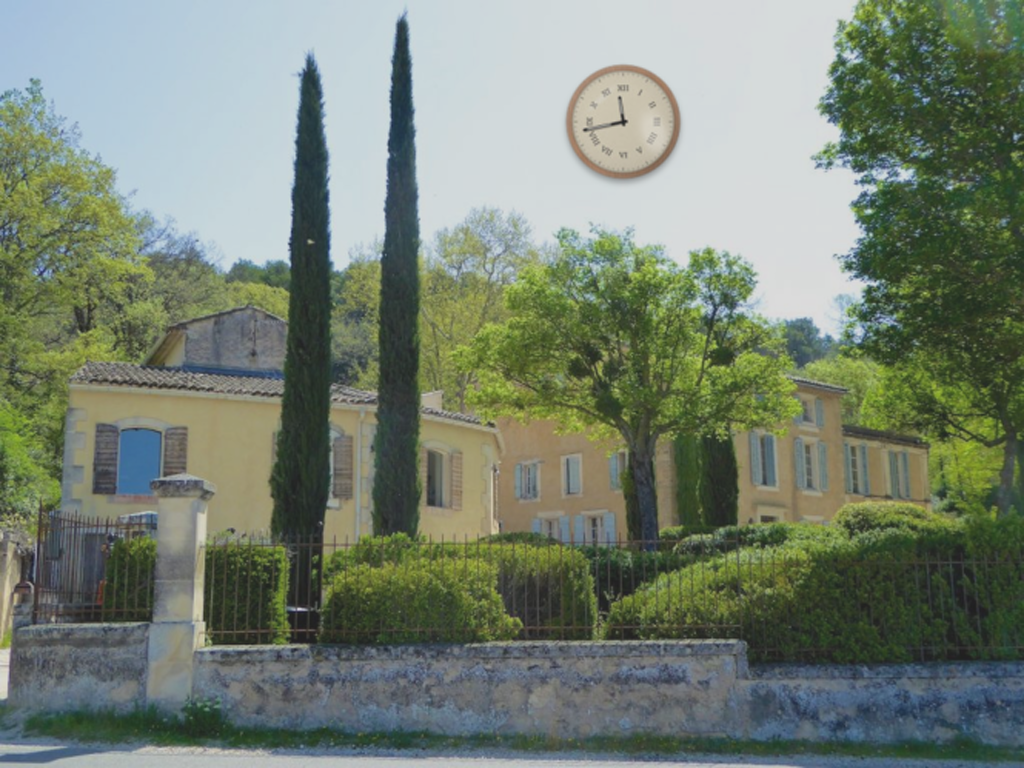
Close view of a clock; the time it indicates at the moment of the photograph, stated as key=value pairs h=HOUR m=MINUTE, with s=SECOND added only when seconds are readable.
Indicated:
h=11 m=43
